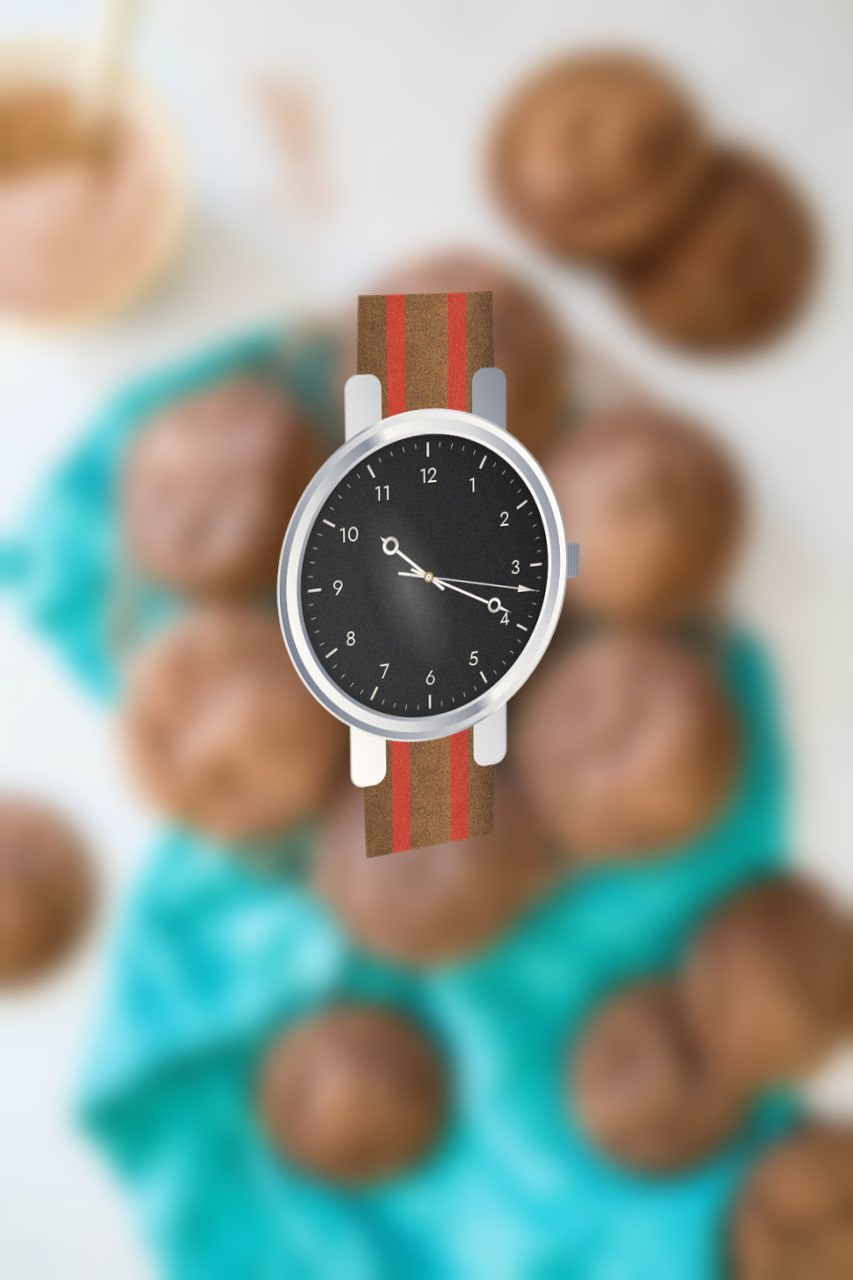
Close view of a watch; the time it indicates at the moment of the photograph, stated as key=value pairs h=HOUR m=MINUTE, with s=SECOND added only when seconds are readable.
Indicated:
h=10 m=19 s=17
